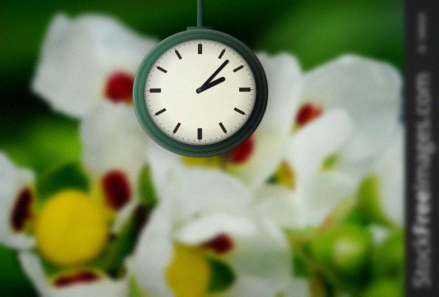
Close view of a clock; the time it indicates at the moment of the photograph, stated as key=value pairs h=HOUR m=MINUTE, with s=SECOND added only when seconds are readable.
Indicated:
h=2 m=7
